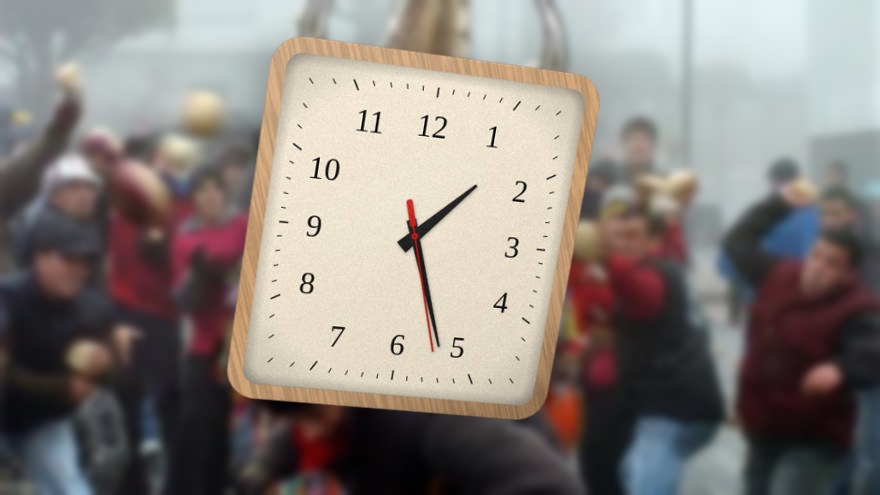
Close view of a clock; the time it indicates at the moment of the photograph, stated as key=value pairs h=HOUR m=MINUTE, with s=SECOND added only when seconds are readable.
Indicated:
h=1 m=26 s=27
